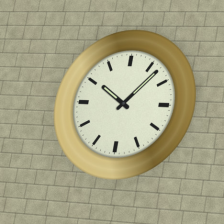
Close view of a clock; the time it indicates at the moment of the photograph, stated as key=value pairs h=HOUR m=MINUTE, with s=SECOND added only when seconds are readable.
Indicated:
h=10 m=7
